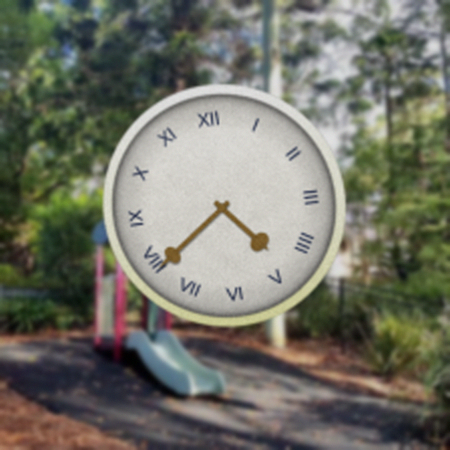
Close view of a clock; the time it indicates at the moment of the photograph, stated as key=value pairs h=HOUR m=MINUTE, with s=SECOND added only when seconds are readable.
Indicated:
h=4 m=39
